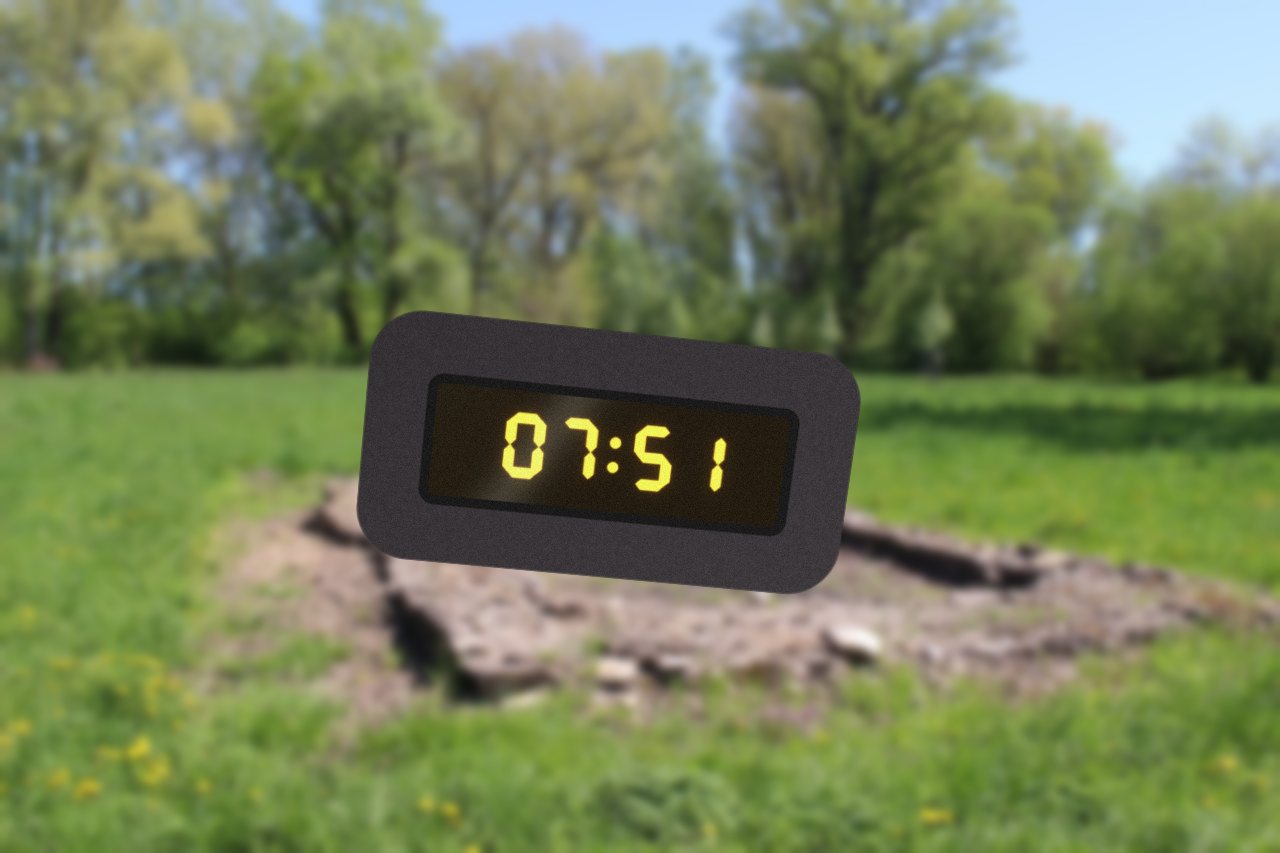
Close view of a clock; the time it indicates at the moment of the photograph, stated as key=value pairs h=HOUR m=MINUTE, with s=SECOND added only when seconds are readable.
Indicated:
h=7 m=51
